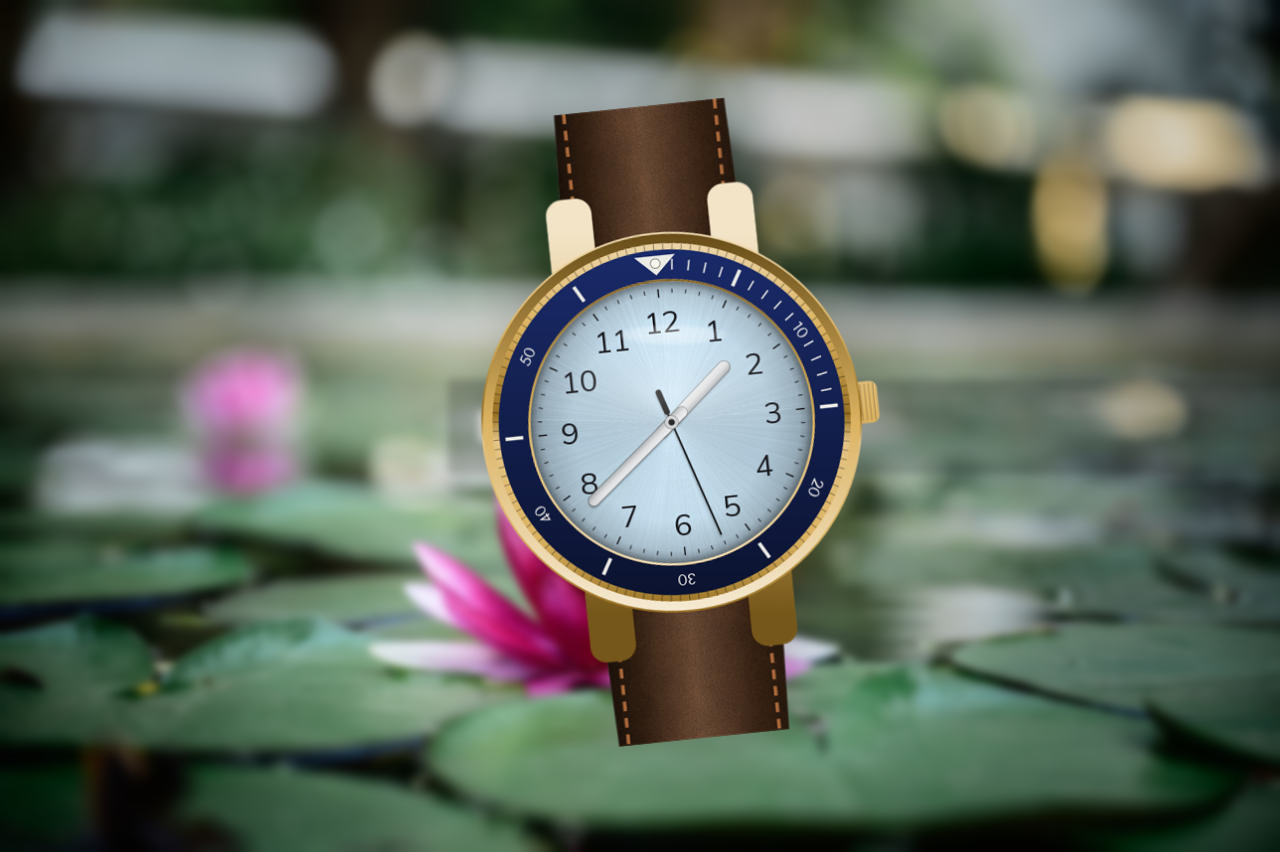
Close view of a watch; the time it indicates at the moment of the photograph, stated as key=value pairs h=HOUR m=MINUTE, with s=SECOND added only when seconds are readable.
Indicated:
h=1 m=38 s=27
